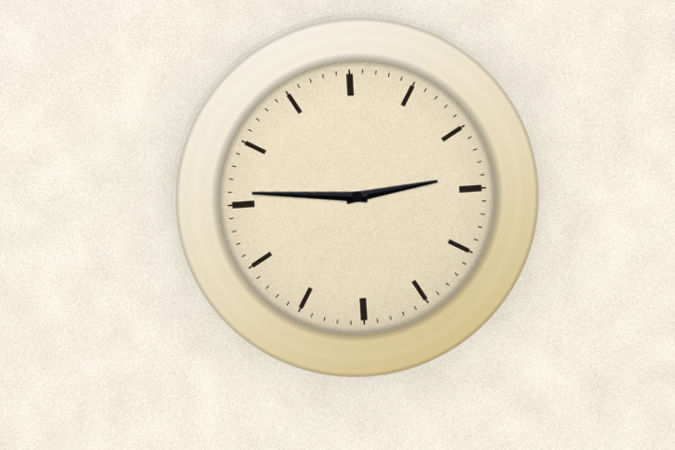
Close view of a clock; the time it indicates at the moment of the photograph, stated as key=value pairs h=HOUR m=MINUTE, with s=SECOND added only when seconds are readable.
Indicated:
h=2 m=46
